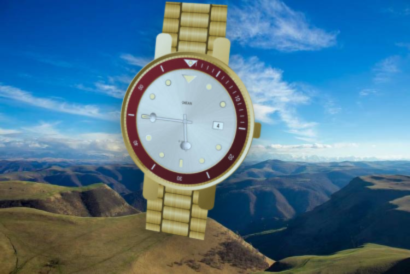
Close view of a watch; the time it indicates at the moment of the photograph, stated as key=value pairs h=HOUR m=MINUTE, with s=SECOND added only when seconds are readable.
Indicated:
h=5 m=45
